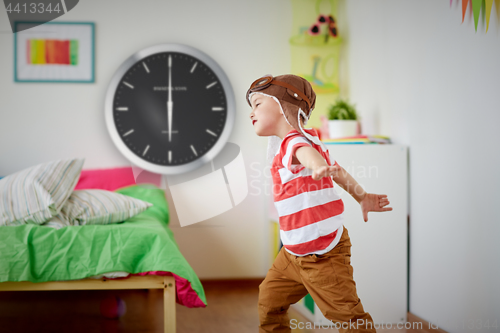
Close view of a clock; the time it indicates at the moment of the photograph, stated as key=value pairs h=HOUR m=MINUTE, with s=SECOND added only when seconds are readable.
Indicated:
h=6 m=0
